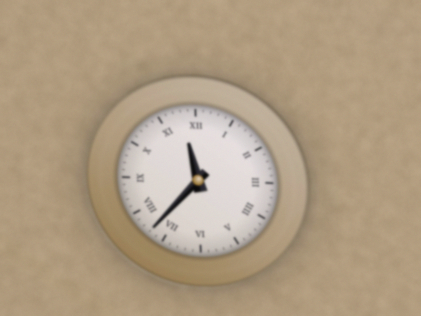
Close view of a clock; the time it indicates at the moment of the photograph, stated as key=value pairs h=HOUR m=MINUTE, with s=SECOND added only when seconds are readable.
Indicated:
h=11 m=37
